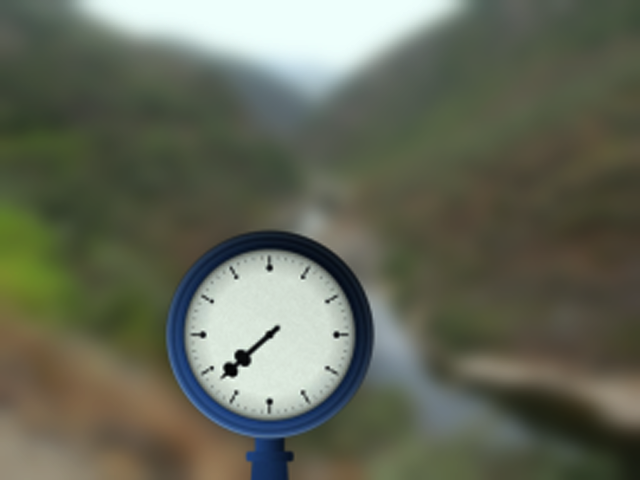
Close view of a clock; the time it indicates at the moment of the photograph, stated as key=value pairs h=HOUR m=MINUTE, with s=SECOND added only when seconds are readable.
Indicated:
h=7 m=38
